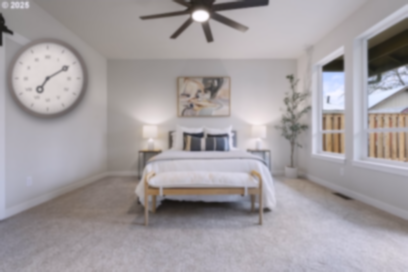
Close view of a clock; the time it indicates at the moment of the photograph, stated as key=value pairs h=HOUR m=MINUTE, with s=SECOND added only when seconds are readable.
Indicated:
h=7 m=10
